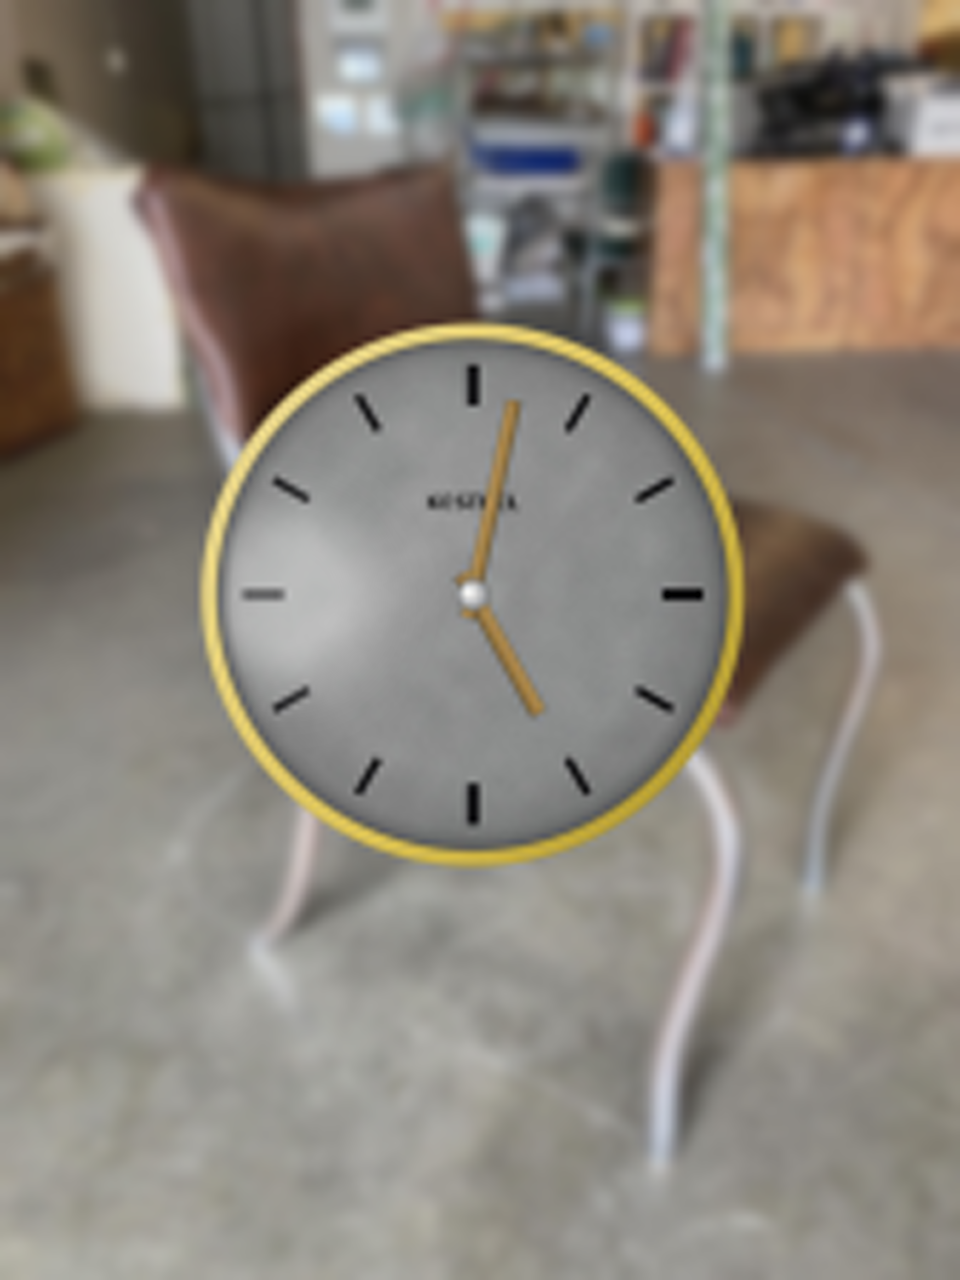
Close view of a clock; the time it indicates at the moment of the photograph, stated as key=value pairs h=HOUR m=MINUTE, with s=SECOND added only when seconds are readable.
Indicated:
h=5 m=2
